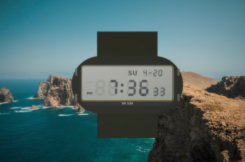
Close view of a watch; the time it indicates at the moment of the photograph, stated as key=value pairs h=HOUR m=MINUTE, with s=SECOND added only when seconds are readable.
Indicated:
h=7 m=36
